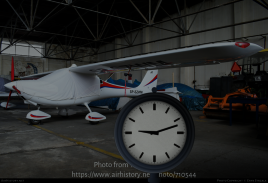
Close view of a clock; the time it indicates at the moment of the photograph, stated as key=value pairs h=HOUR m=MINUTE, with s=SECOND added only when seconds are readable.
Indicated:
h=9 m=12
